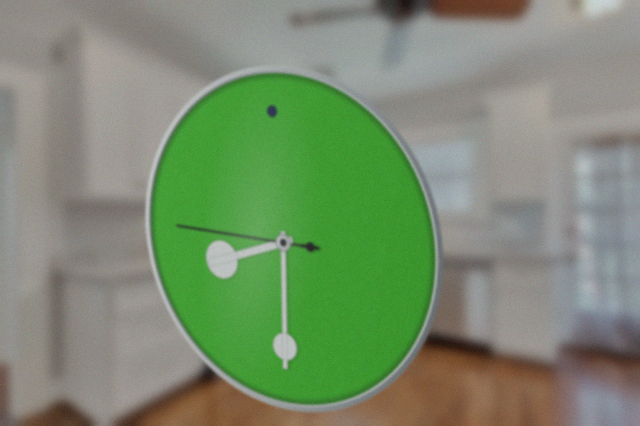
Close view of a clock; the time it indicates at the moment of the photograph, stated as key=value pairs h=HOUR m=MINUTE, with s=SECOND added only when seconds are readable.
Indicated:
h=8 m=30 s=46
